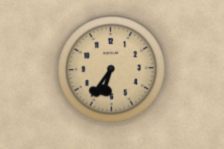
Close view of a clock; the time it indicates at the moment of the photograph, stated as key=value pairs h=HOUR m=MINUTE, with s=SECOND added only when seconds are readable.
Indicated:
h=6 m=36
